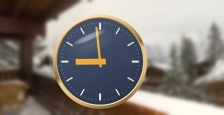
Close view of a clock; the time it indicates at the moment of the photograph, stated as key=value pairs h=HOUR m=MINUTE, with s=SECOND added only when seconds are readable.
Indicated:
h=8 m=59
